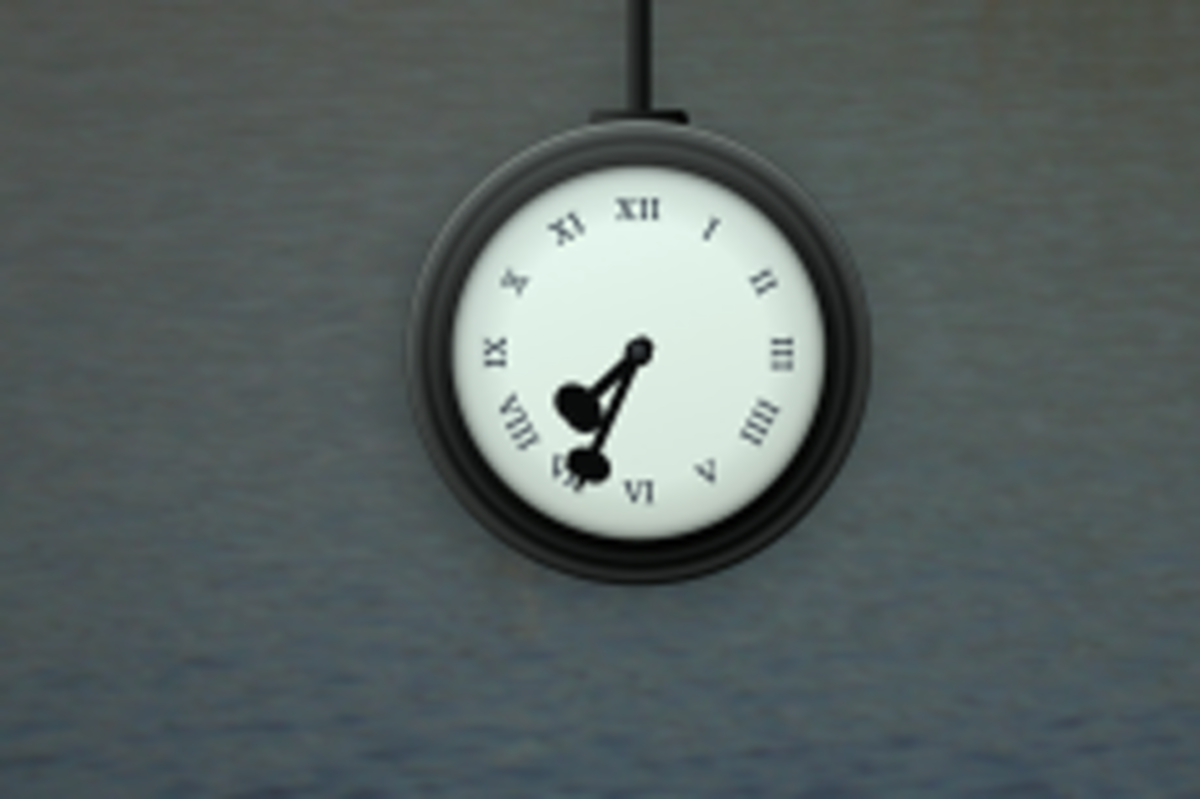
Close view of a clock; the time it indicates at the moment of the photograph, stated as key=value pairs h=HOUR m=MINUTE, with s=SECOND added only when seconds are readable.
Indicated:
h=7 m=34
